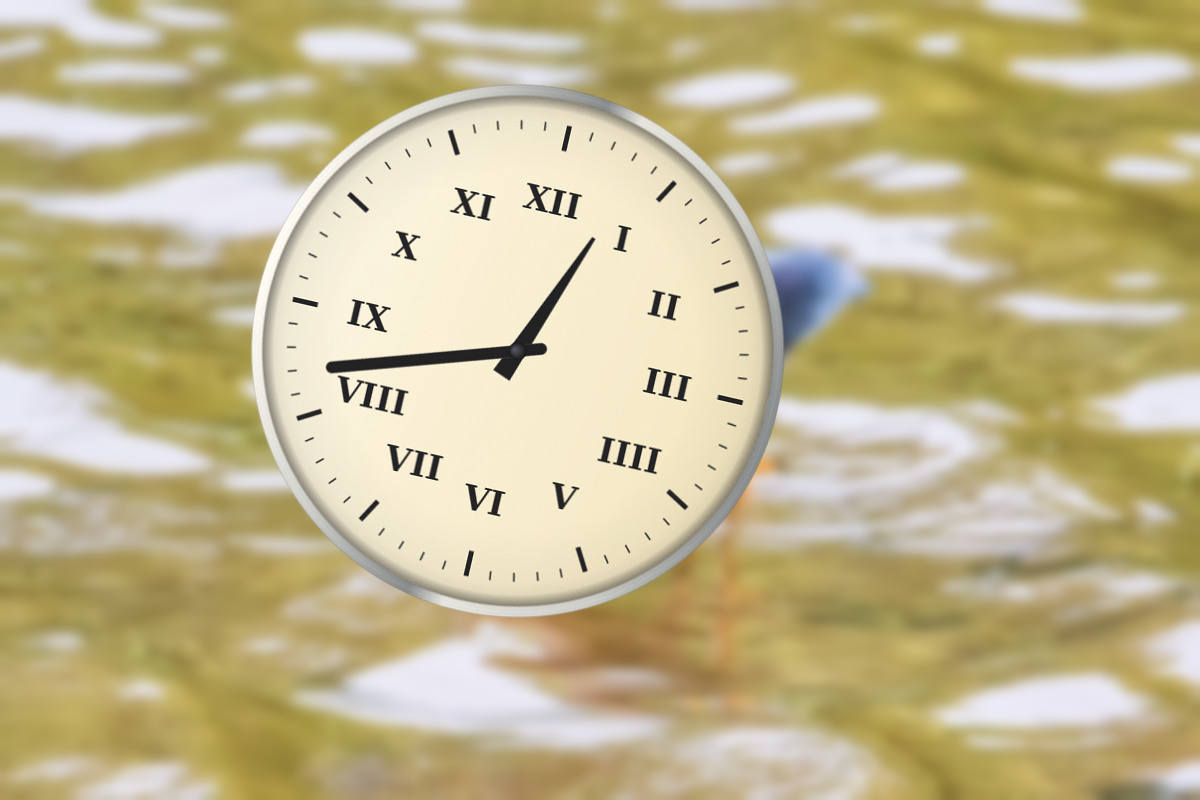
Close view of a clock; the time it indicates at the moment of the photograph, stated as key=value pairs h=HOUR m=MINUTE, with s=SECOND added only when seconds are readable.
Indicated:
h=12 m=42
